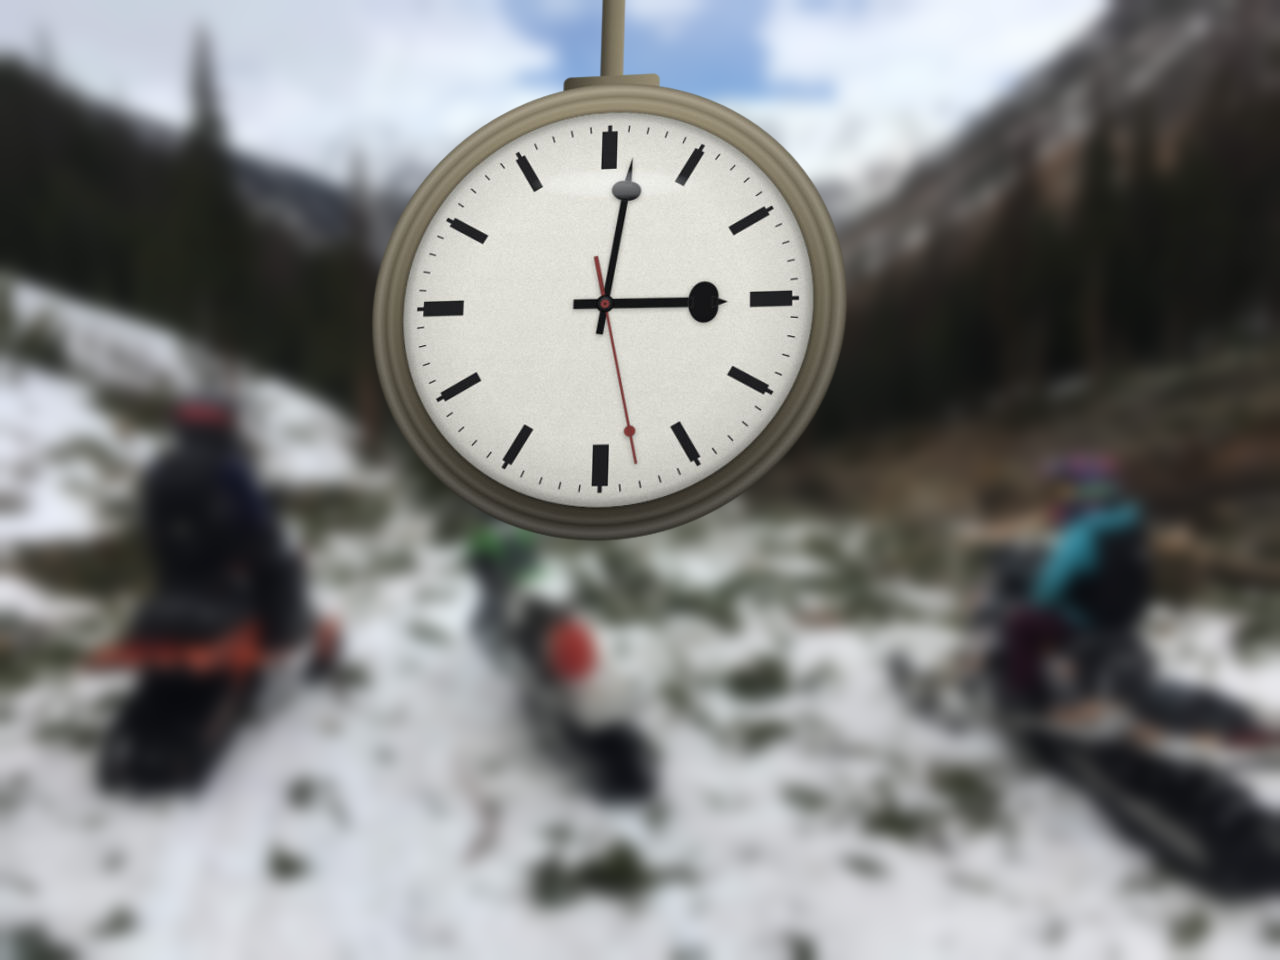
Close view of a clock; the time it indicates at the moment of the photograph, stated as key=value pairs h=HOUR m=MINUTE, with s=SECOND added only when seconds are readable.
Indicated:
h=3 m=1 s=28
